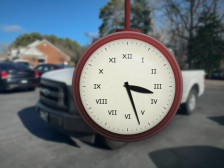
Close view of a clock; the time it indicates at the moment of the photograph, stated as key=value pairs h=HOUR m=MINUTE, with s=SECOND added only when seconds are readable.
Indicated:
h=3 m=27
